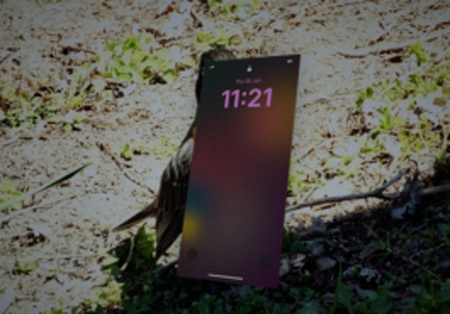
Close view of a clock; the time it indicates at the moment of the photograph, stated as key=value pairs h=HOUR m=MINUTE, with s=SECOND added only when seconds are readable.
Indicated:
h=11 m=21
